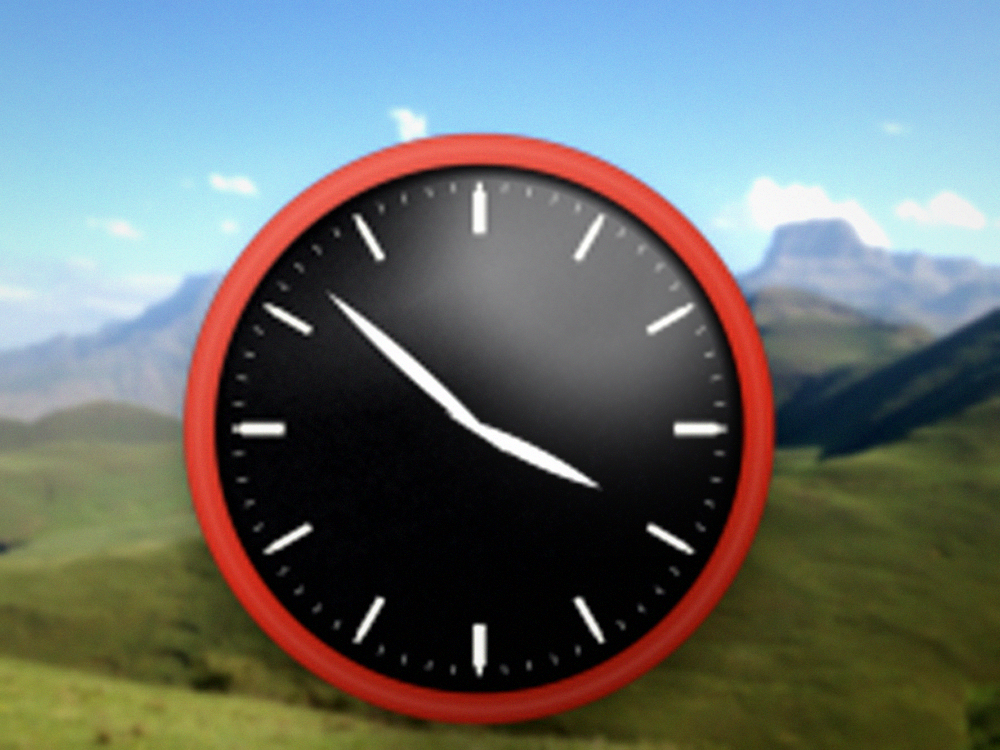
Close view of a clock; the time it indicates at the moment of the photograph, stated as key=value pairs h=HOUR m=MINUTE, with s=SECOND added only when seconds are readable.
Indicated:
h=3 m=52
